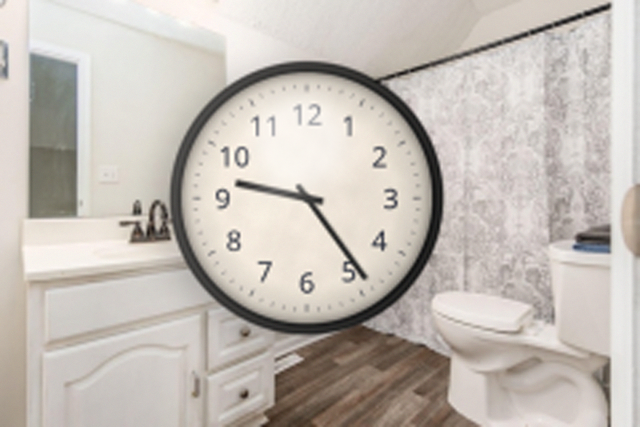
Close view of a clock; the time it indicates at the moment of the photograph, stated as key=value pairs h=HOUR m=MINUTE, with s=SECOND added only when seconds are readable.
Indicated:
h=9 m=24
